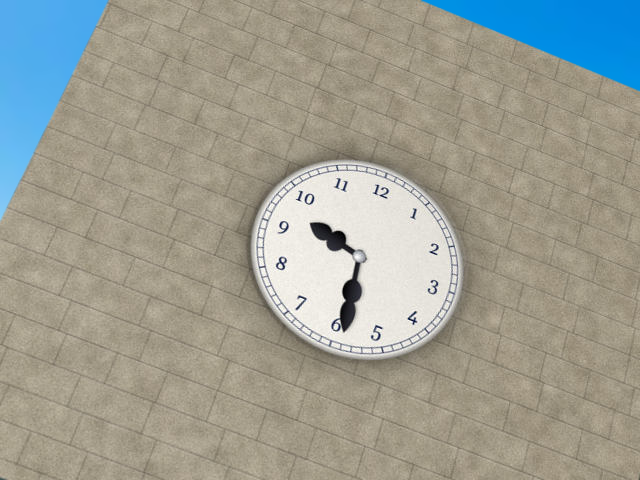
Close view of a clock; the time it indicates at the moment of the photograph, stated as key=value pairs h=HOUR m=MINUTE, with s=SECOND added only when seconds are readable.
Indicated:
h=9 m=29
